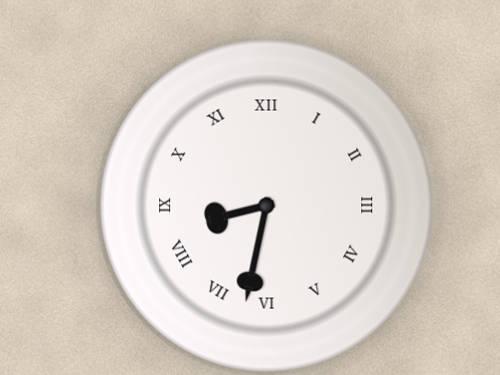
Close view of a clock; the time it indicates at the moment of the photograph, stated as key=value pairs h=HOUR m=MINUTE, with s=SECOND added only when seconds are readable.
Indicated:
h=8 m=32
